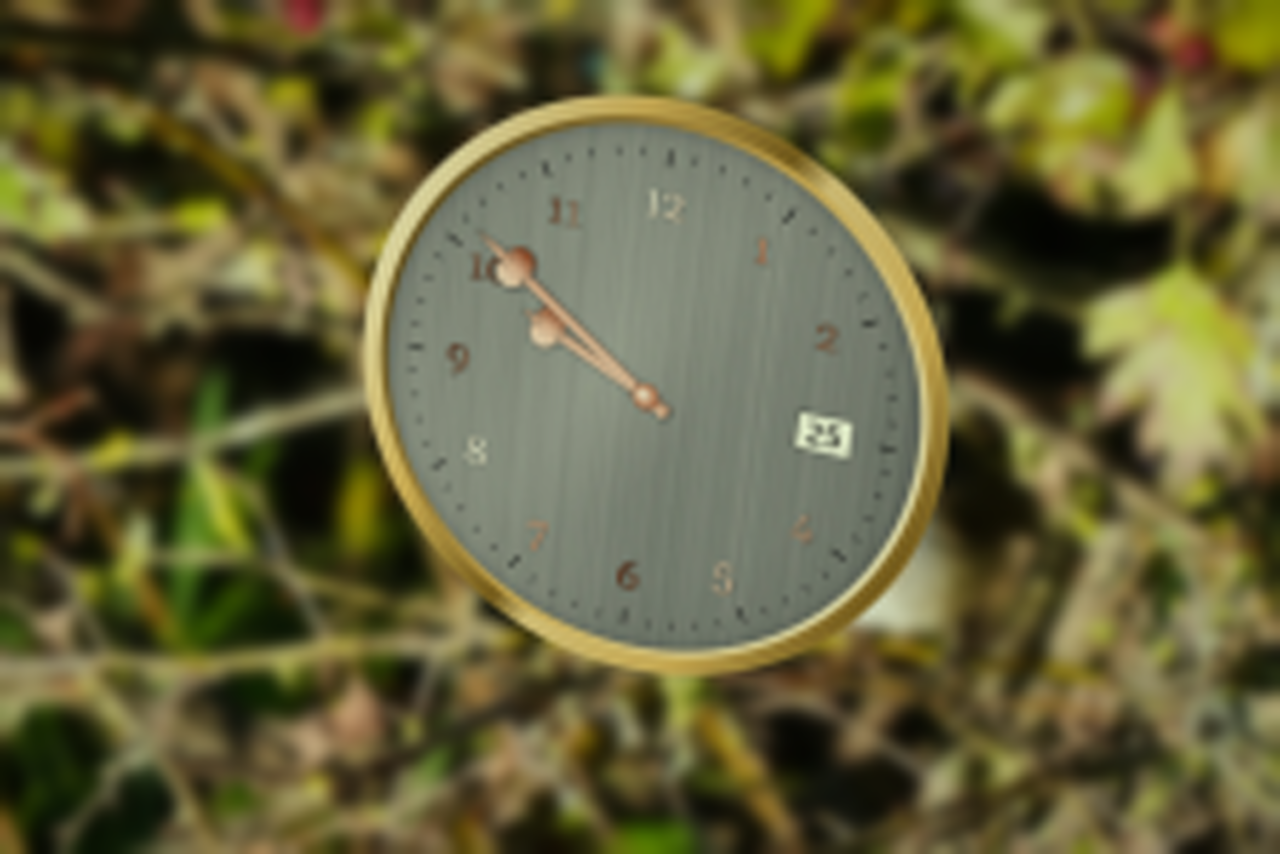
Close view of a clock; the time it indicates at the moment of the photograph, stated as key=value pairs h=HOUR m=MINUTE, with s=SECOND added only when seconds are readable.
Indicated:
h=9 m=51
